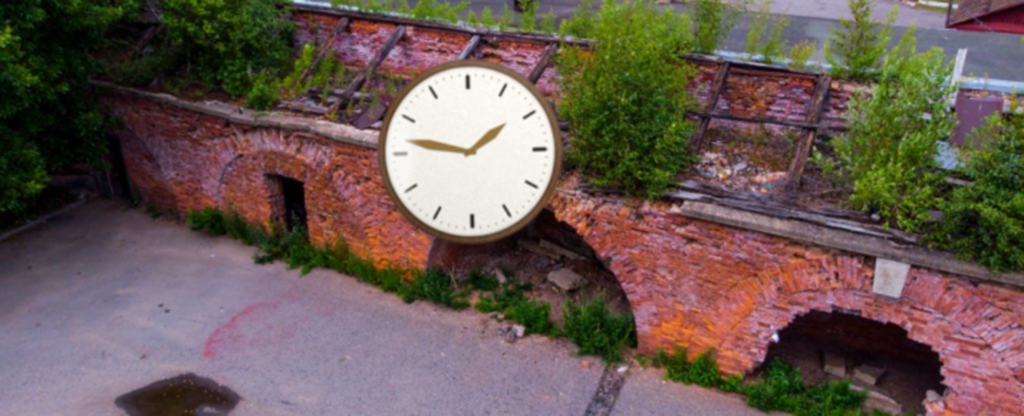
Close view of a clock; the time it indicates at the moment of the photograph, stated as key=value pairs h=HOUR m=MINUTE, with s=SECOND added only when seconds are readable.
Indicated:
h=1 m=47
